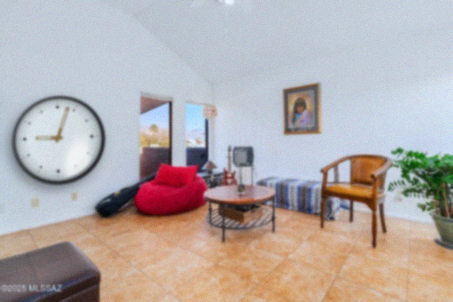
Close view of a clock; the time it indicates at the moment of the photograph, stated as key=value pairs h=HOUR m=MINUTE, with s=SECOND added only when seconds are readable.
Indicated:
h=9 m=3
